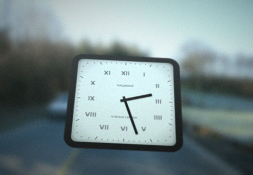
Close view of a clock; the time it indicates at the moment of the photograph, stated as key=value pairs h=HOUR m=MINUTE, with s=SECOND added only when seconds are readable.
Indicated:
h=2 m=27
